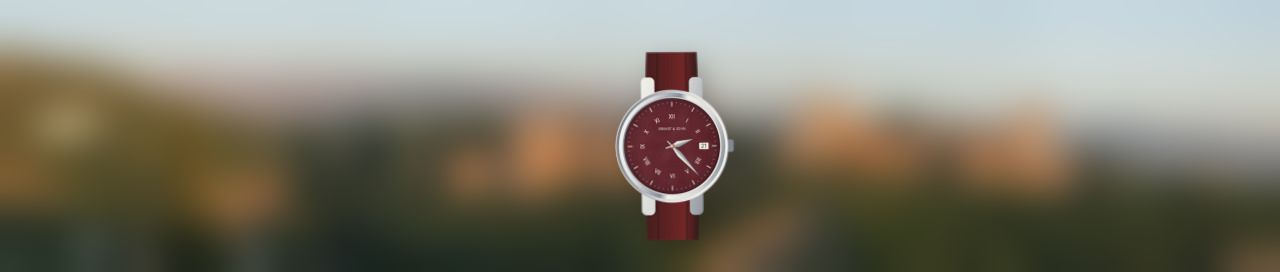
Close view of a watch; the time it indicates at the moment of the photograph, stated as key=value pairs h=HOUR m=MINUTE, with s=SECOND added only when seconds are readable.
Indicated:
h=2 m=23
